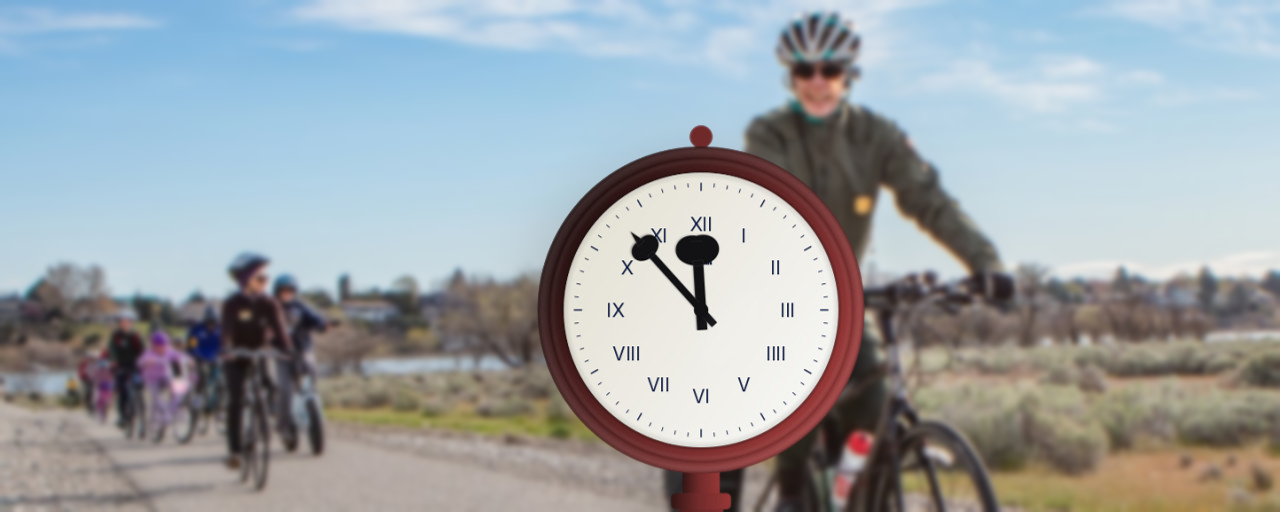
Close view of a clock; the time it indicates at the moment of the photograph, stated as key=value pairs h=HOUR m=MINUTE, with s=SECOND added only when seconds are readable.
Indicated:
h=11 m=53
